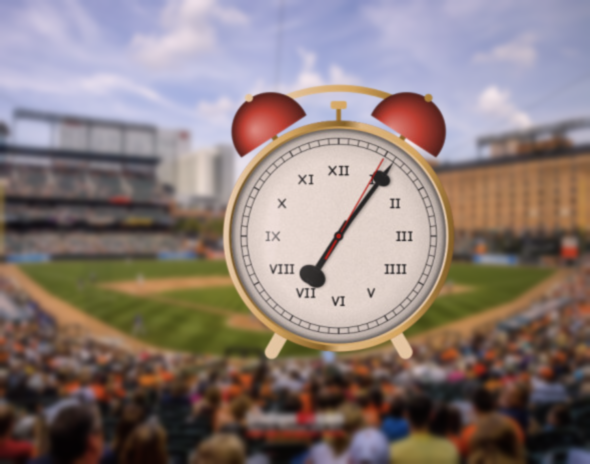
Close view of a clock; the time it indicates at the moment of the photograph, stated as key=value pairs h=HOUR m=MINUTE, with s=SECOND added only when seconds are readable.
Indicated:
h=7 m=6 s=5
